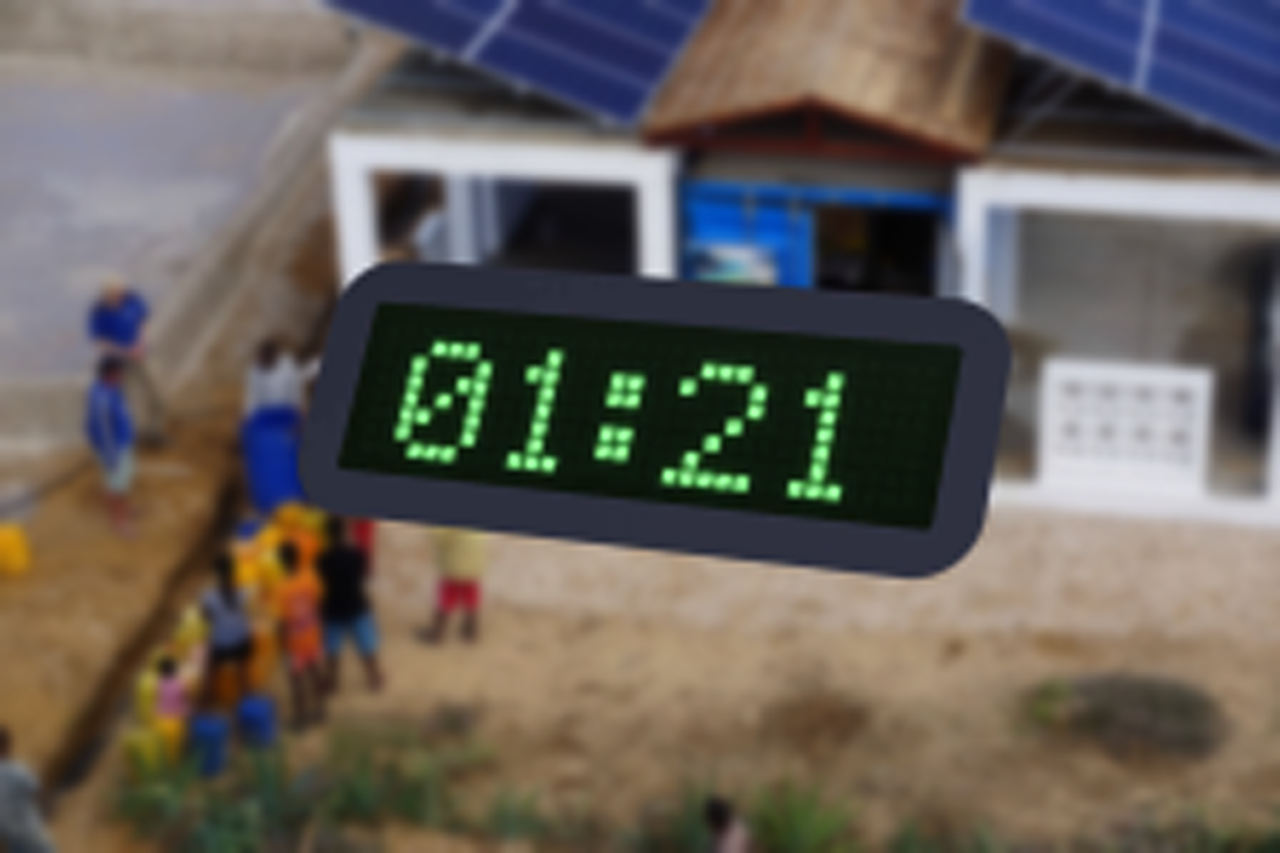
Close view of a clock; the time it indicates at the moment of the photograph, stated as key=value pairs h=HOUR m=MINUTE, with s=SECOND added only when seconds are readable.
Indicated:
h=1 m=21
